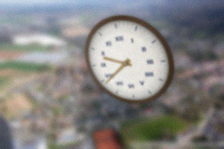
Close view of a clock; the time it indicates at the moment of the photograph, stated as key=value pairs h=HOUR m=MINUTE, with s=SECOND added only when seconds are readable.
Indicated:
h=9 m=39
